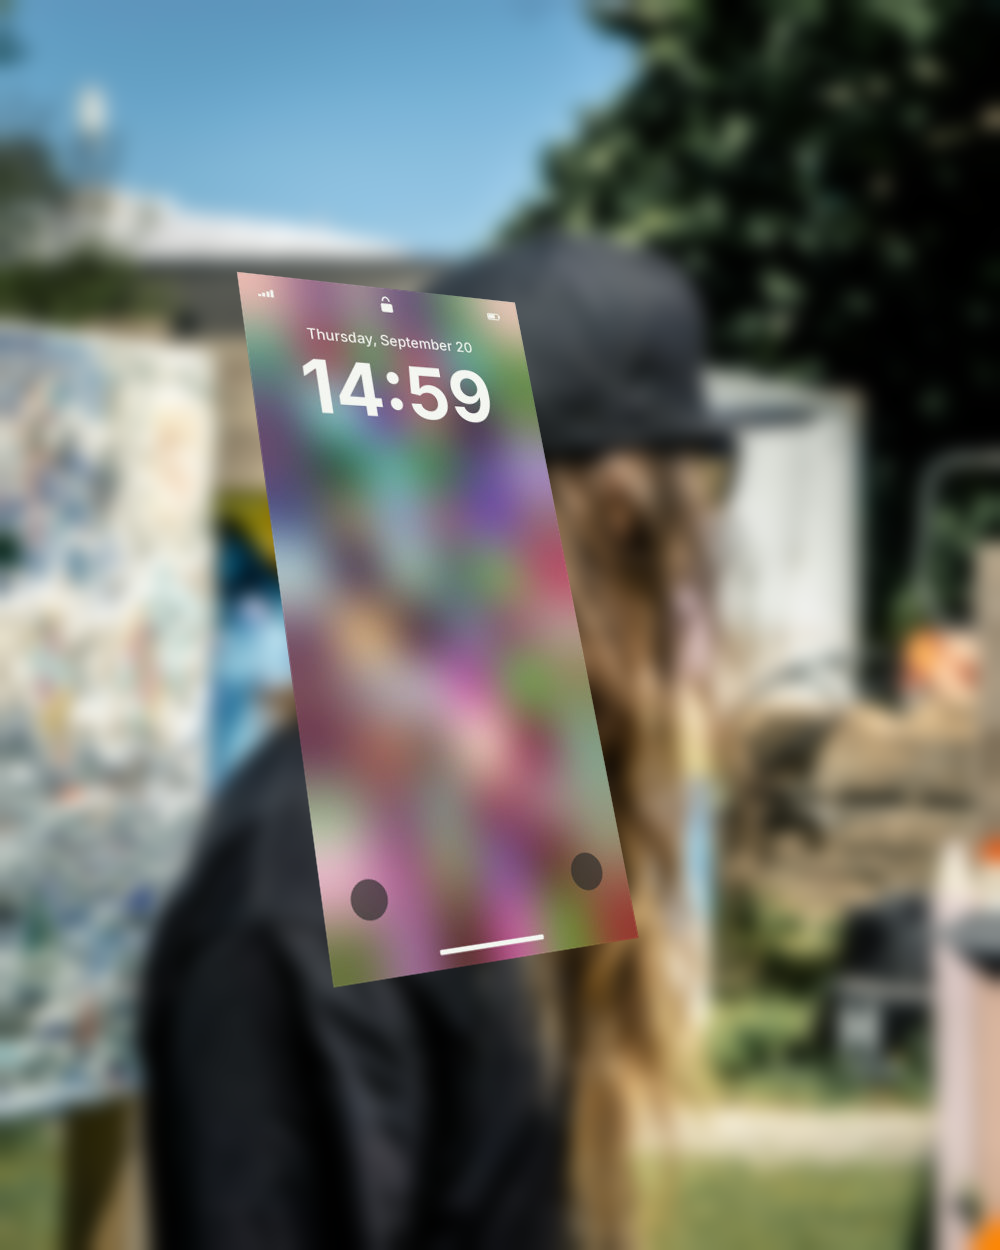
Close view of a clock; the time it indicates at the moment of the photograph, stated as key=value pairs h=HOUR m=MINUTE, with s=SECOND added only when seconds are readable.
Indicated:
h=14 m=59
